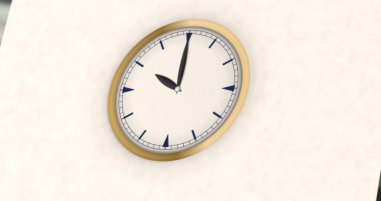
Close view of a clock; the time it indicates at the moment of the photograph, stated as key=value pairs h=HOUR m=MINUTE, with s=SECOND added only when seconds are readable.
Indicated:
h=10 m=0
